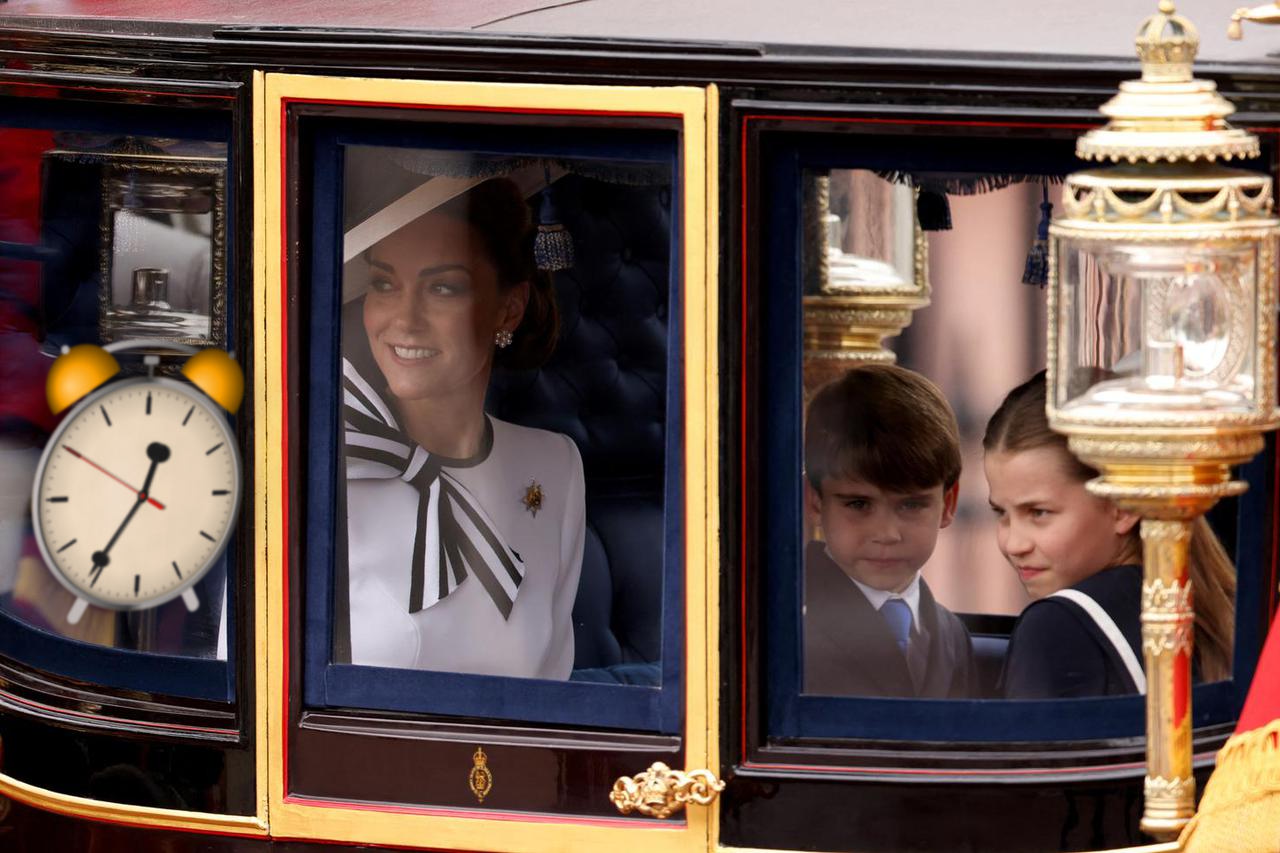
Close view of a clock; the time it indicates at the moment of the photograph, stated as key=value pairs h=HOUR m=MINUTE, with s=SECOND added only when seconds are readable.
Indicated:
h=12 m=35 s=50
